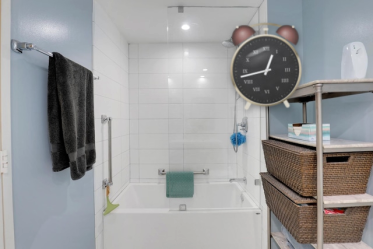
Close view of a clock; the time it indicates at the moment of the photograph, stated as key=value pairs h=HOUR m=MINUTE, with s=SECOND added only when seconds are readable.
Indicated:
h=12 m=43
